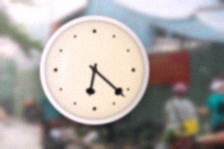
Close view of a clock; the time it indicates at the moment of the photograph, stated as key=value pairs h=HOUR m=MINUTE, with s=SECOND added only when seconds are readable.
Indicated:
h=6 m=22
